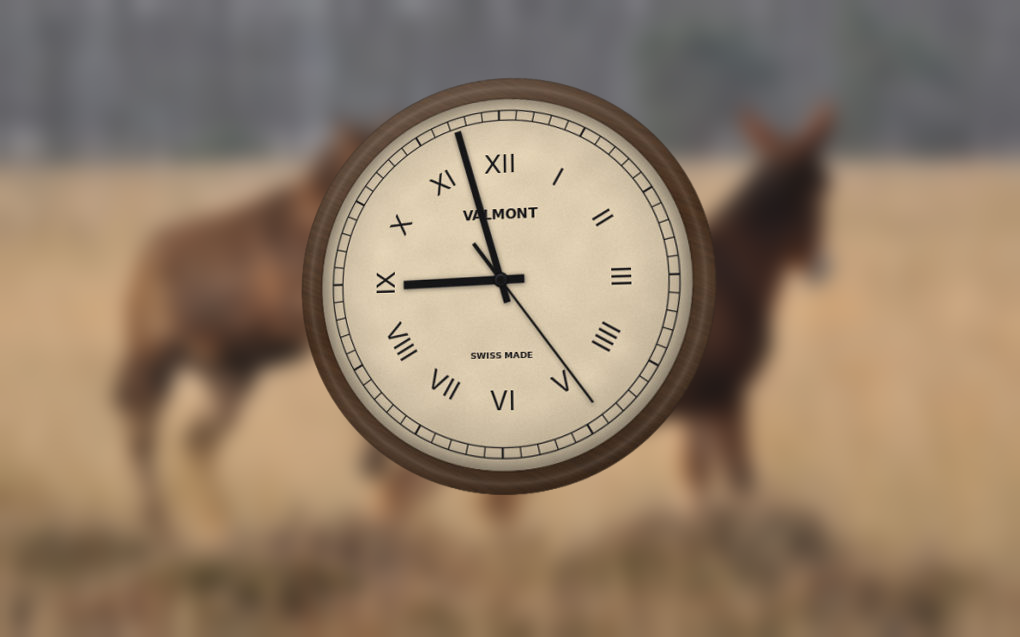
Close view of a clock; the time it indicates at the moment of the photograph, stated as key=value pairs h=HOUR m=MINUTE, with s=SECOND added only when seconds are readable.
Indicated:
h=8 m=57 s=24
